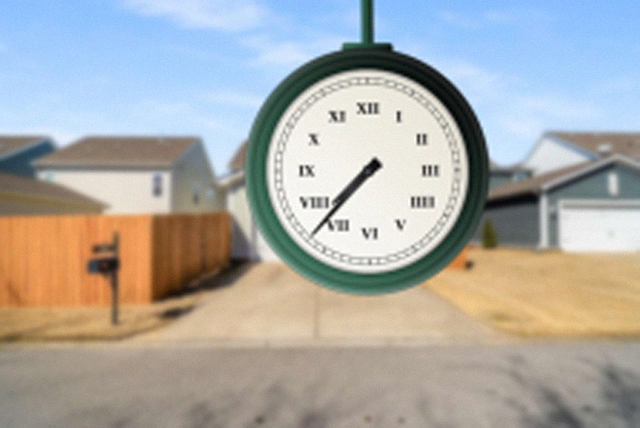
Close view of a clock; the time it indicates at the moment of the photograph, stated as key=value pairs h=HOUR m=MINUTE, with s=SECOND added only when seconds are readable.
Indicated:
h=7 m=37
